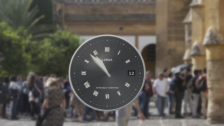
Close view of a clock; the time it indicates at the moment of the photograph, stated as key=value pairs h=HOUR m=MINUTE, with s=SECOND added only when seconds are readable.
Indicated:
h=10 m=53
